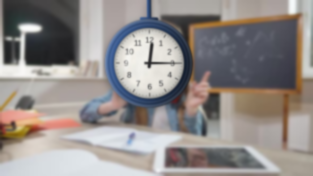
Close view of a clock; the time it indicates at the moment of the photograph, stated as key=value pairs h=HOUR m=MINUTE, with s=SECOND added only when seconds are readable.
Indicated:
h=12 m=15
